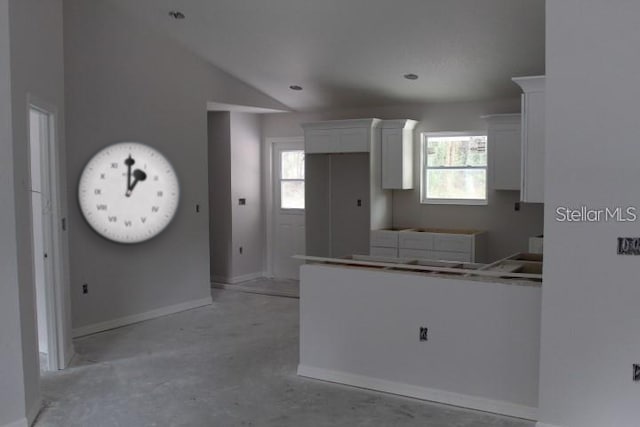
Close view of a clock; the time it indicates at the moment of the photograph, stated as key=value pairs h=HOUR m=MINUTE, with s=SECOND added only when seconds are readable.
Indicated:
h=1 m=0
